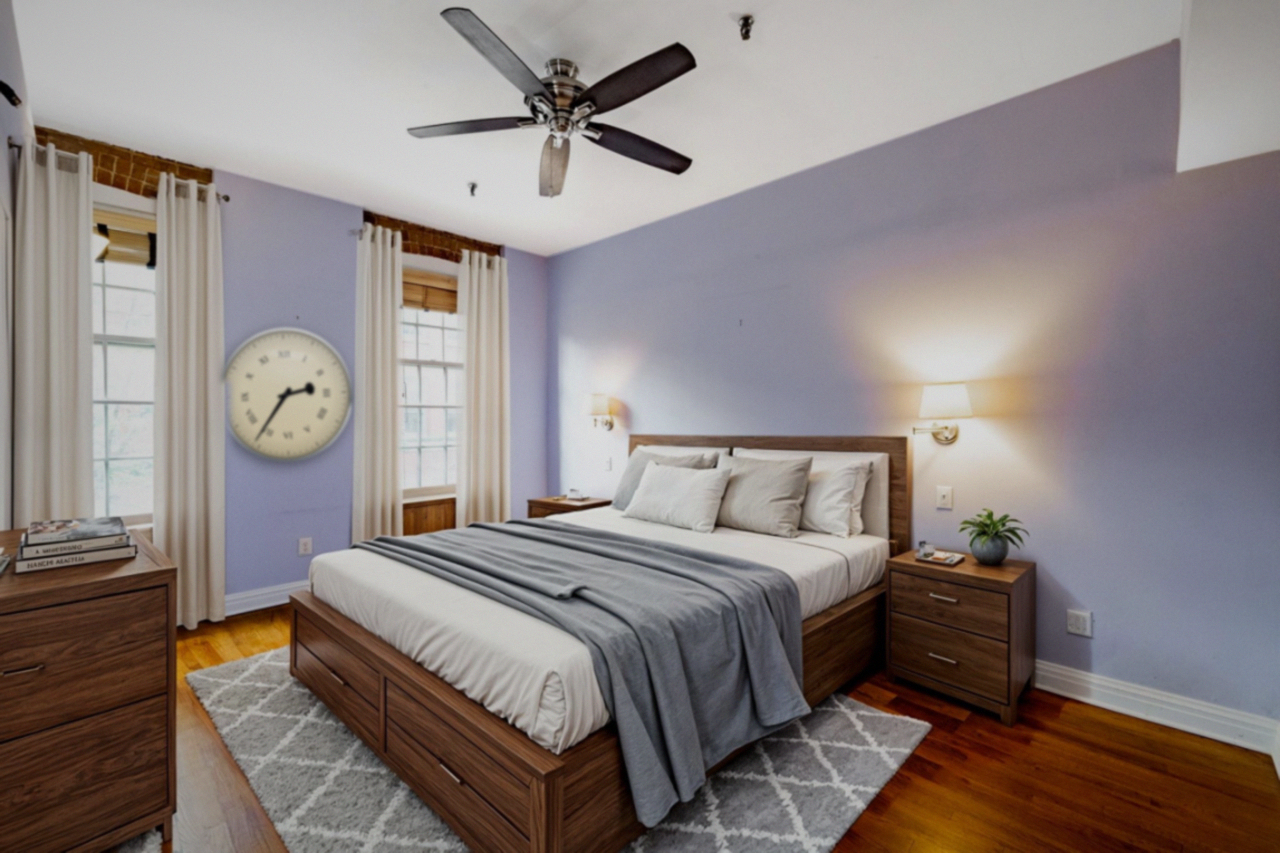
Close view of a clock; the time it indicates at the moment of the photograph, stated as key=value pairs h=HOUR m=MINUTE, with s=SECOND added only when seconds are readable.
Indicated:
h=2 m=36
